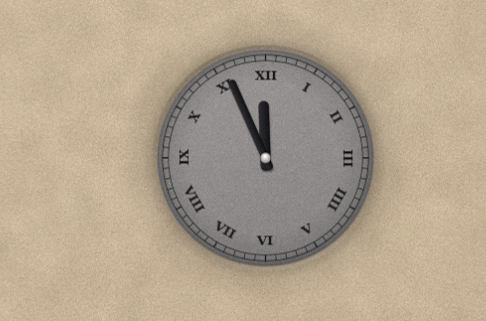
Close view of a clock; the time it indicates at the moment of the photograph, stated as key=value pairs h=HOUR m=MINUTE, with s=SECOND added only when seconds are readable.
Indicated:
h=11 m=56
